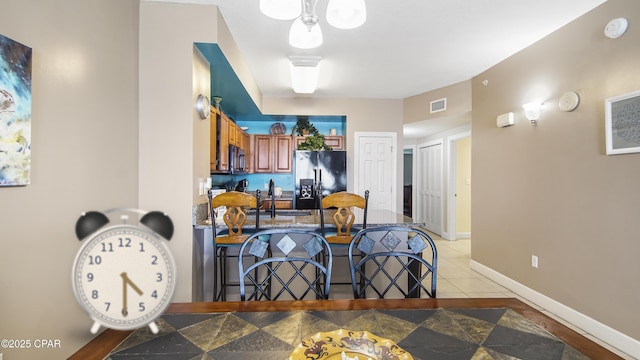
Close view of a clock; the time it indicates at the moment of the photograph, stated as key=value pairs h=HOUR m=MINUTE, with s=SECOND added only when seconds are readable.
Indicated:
h=4 m=30
